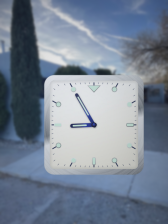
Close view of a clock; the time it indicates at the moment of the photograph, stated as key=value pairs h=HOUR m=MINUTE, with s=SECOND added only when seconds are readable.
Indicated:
h=8 m=55
